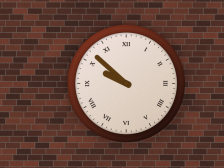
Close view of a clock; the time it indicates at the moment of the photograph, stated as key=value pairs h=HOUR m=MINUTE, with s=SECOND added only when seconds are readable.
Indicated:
h=9 m=52
